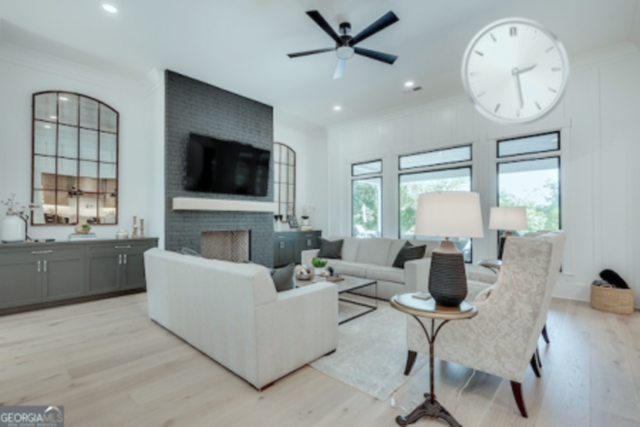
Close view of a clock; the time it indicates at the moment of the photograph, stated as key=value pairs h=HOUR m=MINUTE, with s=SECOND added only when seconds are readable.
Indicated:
h=2 m=29
